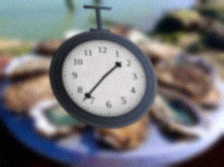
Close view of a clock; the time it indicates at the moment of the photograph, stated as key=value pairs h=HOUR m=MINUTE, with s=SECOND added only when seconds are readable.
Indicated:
h=1 m=37
